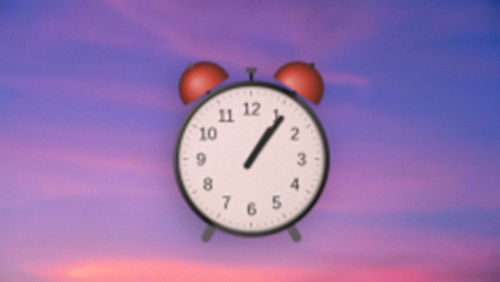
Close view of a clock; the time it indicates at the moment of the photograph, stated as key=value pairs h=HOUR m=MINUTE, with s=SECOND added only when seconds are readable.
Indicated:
h=1 m=6
